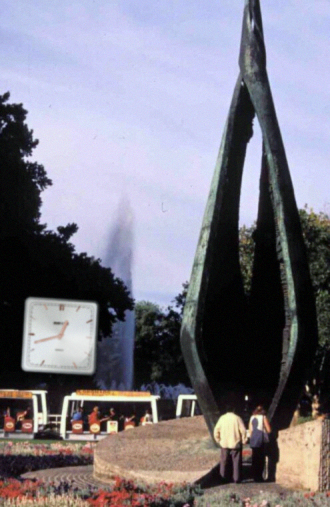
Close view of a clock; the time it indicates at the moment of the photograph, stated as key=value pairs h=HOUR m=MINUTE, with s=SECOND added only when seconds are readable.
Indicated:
h=12 m=42
